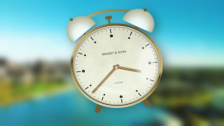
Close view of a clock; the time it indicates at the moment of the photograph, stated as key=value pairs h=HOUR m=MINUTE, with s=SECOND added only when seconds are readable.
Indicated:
h=3 m=38
